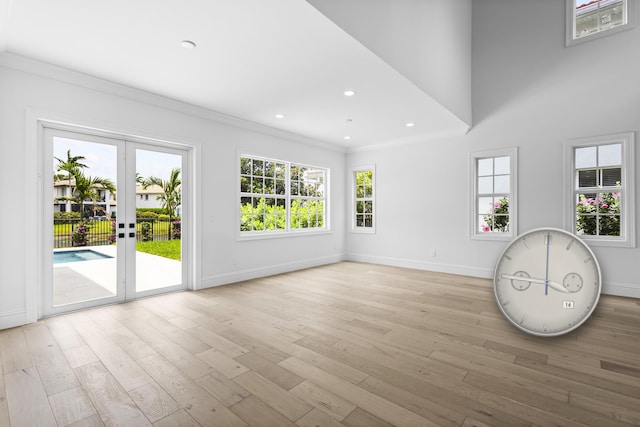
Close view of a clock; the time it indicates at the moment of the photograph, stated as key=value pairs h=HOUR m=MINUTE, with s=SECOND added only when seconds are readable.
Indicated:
h=3 m=46
